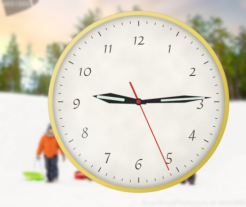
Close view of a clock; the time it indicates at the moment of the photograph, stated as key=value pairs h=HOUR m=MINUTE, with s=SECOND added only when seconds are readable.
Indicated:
h=9 m=14 s=26
